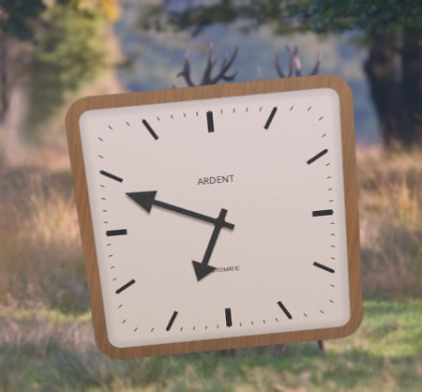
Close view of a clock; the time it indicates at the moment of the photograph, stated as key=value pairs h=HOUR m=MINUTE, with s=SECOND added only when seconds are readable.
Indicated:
h=6 m=49
